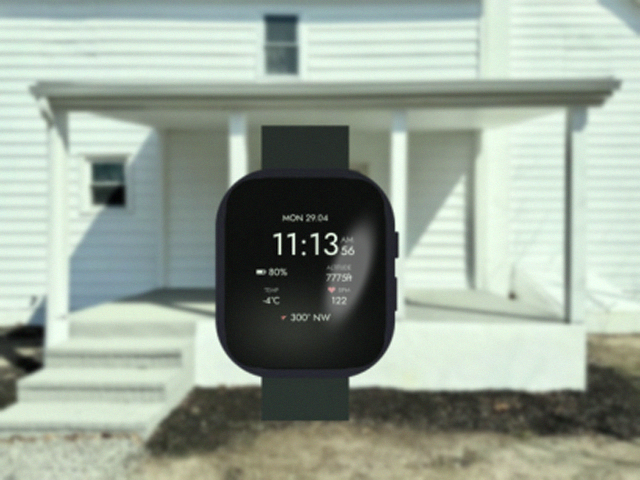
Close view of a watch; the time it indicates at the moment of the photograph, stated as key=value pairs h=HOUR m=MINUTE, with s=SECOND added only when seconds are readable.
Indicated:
h=11 m=13 s=56
